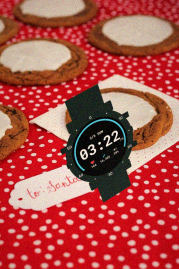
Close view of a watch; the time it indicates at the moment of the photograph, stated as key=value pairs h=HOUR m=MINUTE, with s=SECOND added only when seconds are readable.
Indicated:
h=3 m=22
